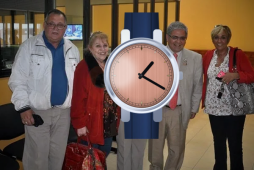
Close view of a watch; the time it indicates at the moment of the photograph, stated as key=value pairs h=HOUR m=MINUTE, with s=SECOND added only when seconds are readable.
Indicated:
h=1 m=20
